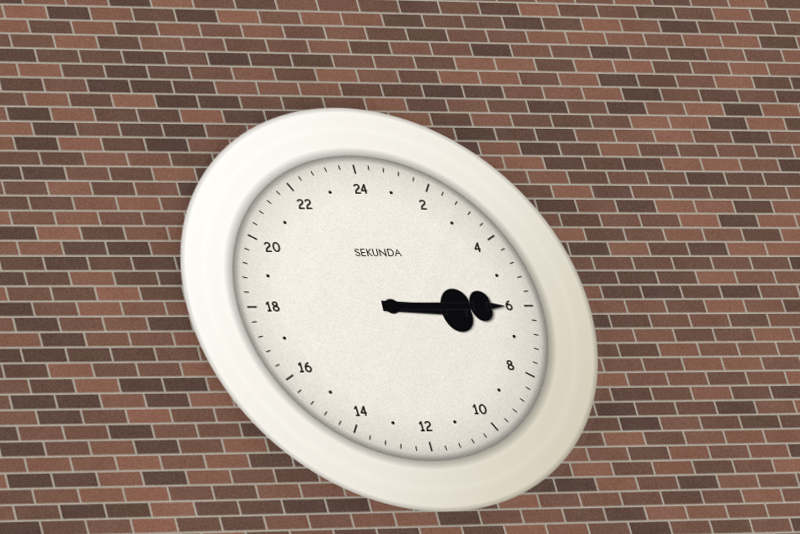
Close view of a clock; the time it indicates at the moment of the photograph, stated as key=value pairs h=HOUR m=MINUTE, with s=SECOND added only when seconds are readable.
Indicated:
h=6 m=15
